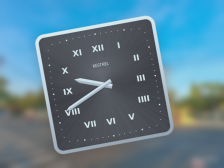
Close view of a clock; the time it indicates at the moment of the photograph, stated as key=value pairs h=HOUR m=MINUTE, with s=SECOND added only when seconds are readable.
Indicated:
h=9 m=41
